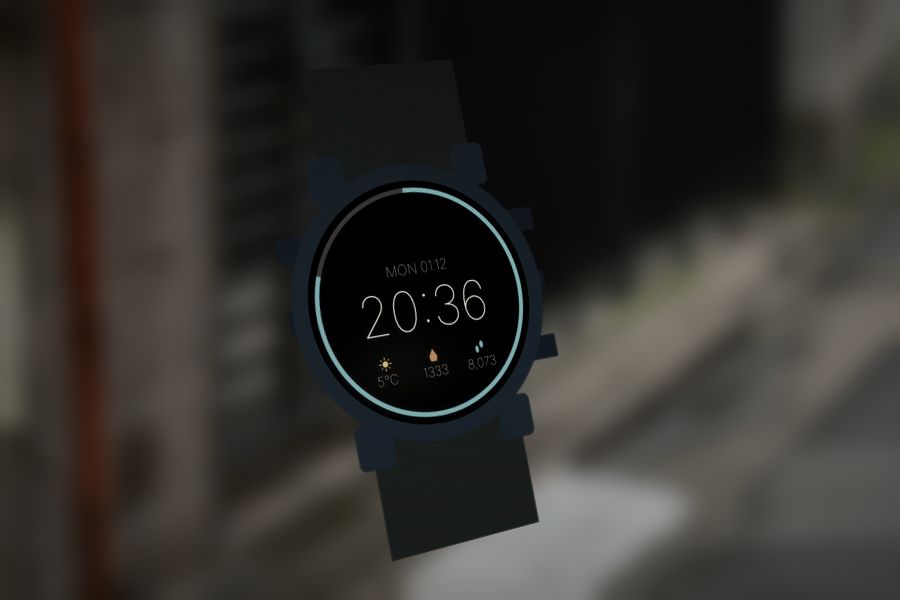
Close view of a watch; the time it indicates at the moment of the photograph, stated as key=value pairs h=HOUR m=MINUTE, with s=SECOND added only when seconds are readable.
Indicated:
h=20 m=36
